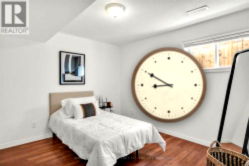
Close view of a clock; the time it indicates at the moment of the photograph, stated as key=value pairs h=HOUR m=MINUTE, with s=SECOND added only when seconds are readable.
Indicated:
h=8 m=50
